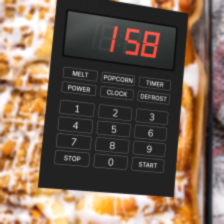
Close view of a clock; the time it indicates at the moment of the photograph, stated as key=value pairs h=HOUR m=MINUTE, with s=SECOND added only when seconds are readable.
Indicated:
h=1 m=58
